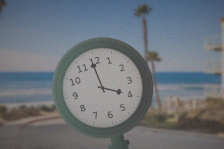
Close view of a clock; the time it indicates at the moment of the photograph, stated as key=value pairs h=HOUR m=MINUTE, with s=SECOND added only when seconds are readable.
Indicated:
h=3 m=59
